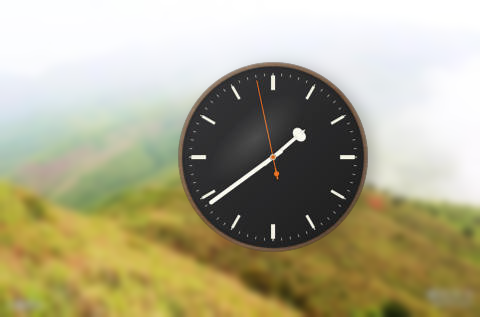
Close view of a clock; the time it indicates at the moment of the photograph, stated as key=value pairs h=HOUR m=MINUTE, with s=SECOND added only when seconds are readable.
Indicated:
h=1 m=38 s=58
